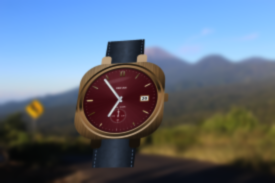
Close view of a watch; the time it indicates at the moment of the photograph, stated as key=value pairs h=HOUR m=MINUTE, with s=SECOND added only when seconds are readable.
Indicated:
h=6 m=54
